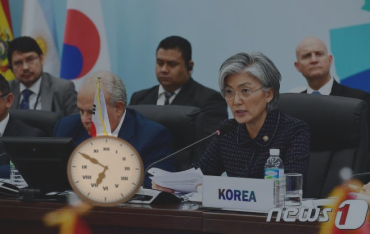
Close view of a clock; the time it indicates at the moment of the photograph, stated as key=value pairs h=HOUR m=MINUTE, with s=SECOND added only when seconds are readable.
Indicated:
h=6 m=50
